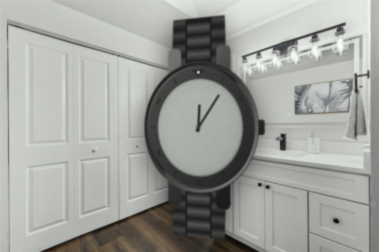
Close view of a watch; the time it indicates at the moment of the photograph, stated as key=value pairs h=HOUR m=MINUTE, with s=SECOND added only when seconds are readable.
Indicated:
h=12 m=6
